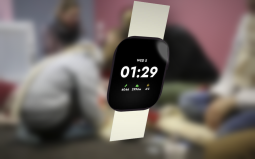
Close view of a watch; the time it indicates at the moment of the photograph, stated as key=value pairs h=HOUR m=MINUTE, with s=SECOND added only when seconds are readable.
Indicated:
h=1 m=29
